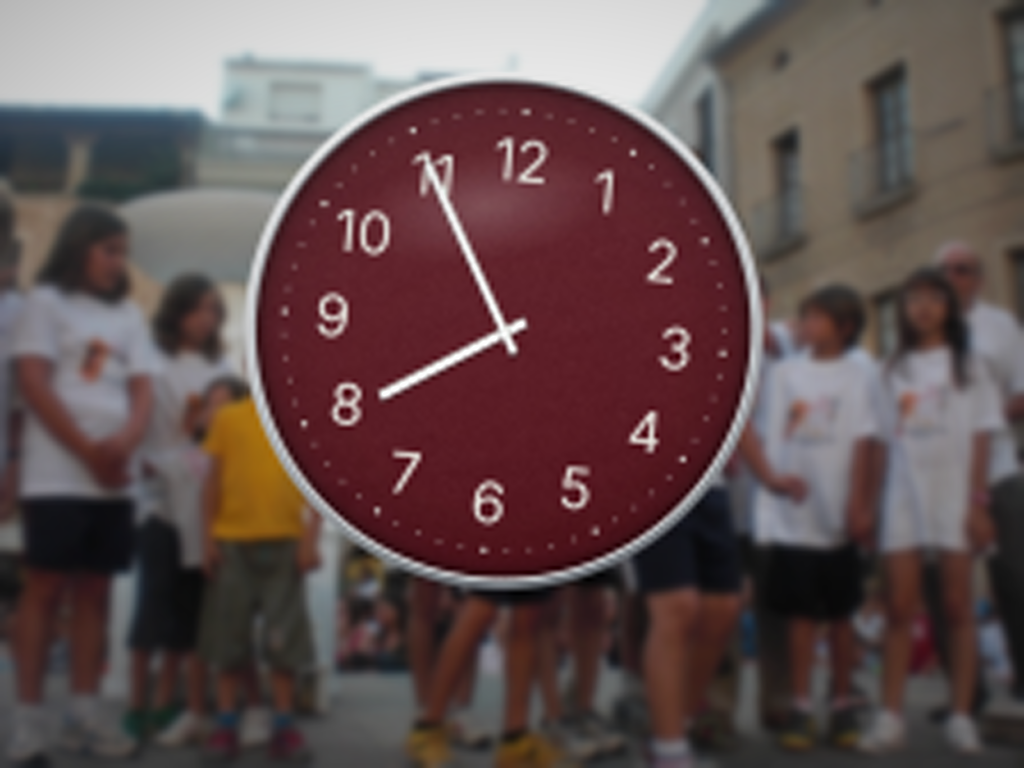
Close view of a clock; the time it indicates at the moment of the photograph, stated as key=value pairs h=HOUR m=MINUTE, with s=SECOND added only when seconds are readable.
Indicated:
h=7 m=55
